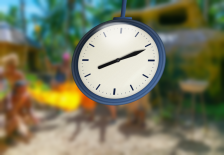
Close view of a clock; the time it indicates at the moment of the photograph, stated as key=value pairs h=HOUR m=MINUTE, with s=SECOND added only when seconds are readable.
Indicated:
h=8 m=11
